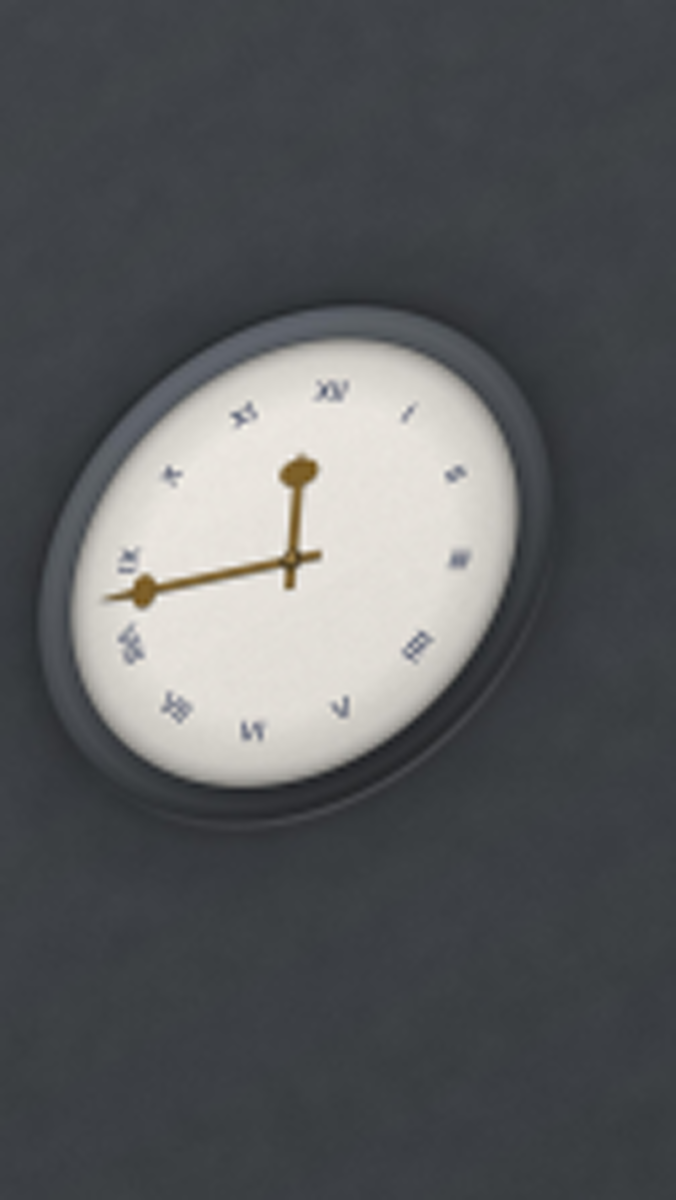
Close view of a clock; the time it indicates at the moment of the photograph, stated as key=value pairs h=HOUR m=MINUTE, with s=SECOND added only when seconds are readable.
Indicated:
h=11 m=43
